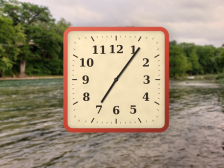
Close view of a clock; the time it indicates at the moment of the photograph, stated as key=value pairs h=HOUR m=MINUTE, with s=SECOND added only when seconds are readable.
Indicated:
h=7 m=6
